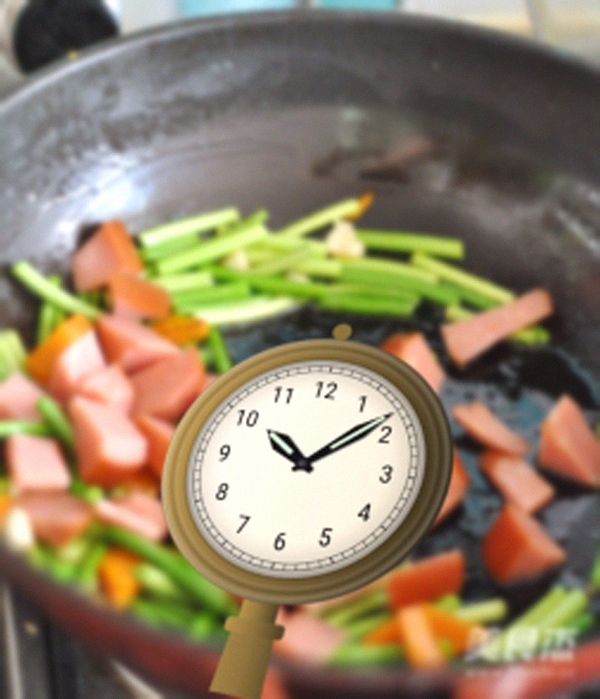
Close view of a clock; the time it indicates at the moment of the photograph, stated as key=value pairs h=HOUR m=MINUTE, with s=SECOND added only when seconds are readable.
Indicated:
h=10 m=8
